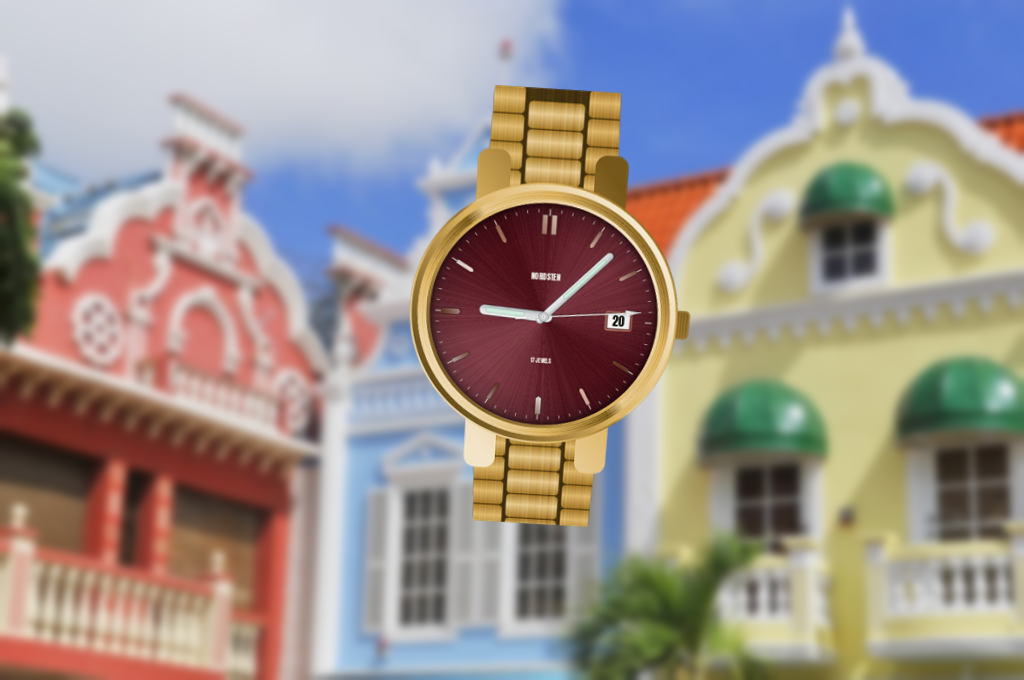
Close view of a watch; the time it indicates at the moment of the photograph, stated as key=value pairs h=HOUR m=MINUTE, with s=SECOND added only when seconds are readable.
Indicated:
h=9 m=7 s=14
